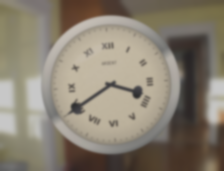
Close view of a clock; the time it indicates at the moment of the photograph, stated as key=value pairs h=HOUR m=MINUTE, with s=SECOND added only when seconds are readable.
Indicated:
h=3 m=40
